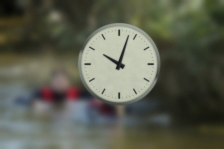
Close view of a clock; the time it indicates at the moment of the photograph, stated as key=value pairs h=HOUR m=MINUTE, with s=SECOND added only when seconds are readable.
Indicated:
h=10 m=3
